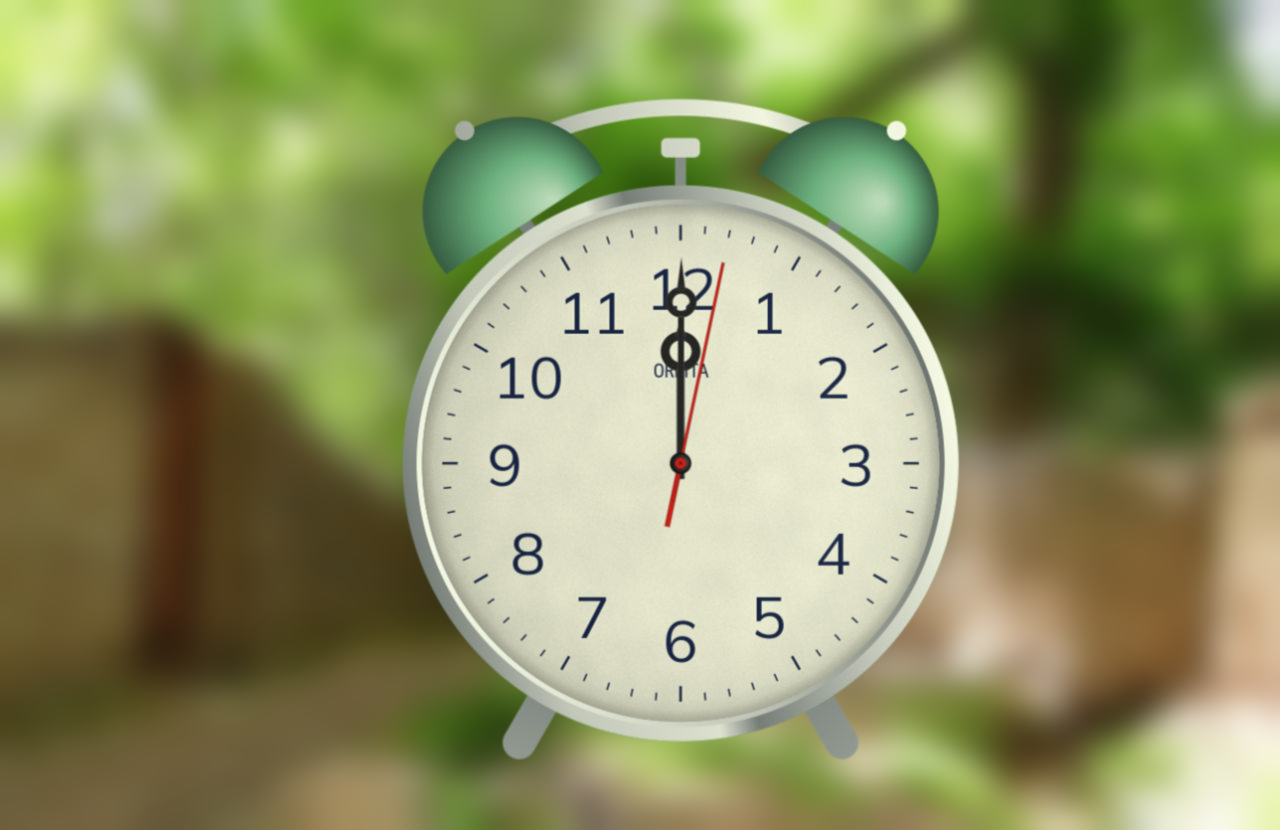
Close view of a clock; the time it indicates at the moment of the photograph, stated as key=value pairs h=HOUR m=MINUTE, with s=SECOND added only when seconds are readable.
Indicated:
h=12 m=0 s=2
